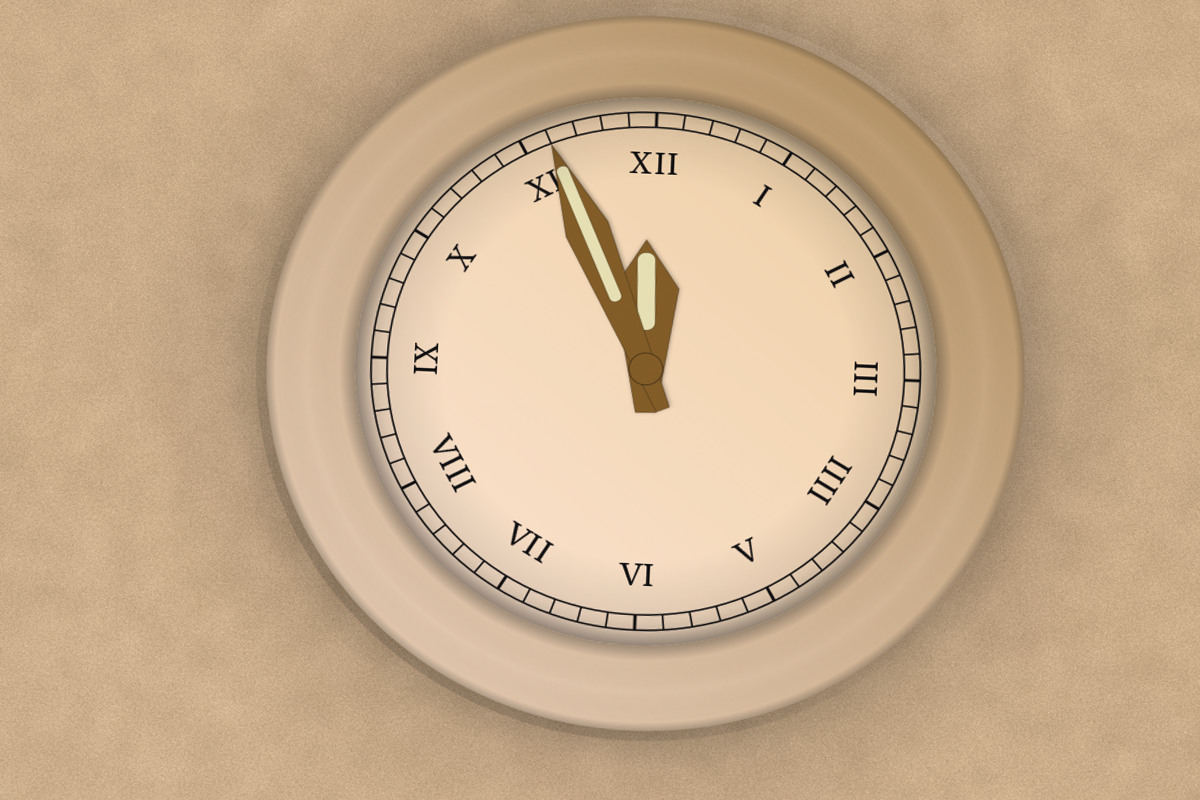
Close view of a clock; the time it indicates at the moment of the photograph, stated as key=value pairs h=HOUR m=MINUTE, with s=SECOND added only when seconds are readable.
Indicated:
h=11 m=56
